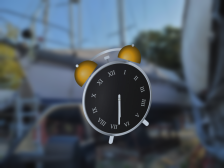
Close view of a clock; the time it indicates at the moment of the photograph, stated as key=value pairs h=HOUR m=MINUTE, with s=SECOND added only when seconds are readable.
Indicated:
h=6 m=33
